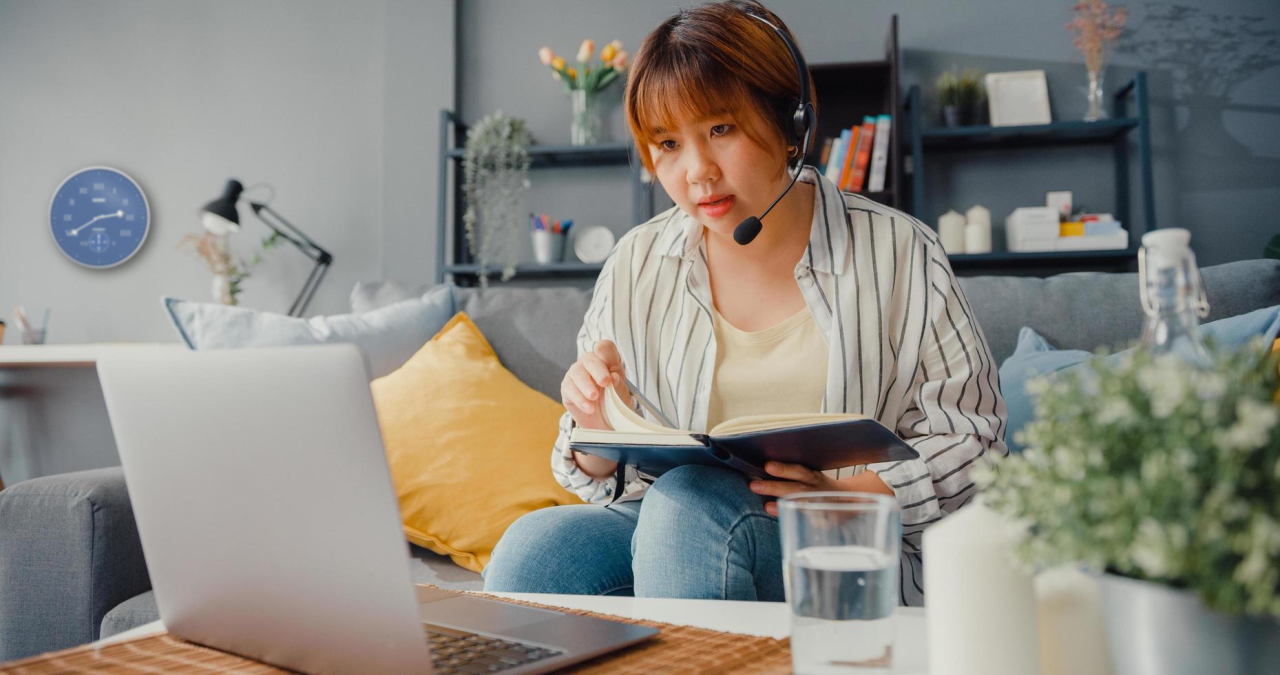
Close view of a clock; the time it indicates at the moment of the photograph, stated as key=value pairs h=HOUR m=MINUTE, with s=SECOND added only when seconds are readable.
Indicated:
h=2 m=40
